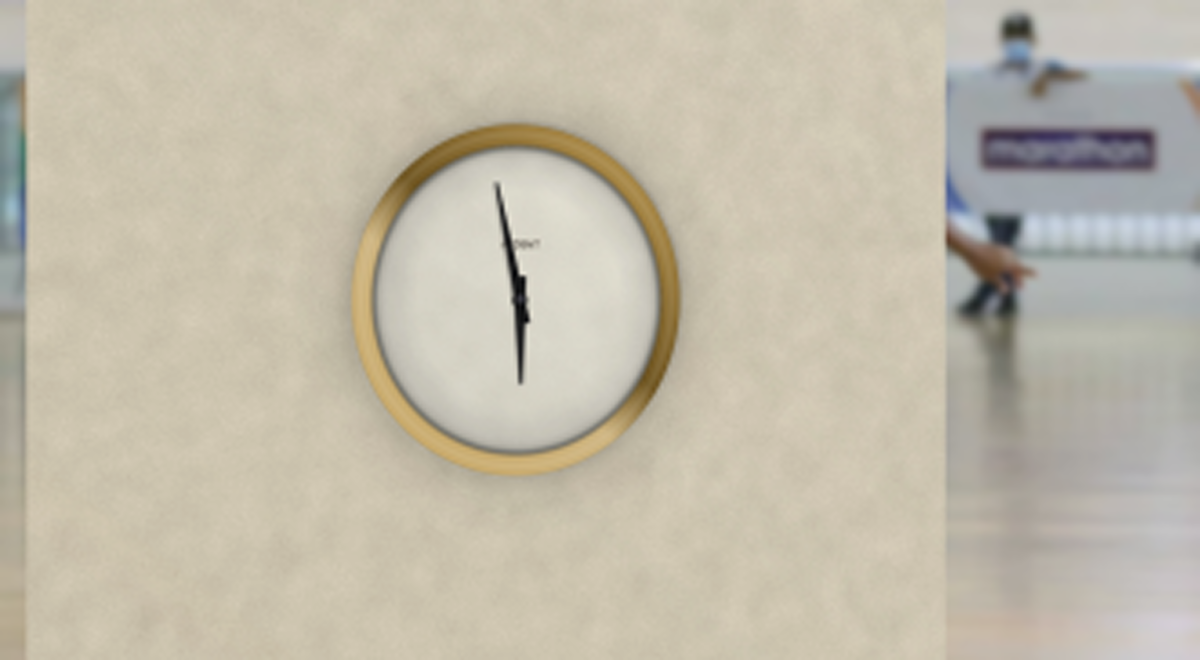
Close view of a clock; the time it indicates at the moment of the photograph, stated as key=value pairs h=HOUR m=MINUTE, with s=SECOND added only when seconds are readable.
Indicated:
h=5 m=58
